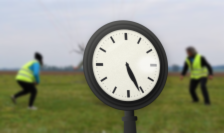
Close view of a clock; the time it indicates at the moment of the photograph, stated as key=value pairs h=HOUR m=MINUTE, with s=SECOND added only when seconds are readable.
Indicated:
h=5 m=26
